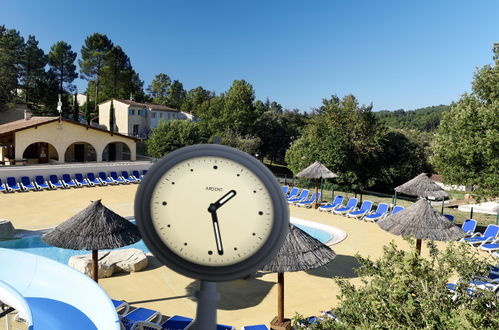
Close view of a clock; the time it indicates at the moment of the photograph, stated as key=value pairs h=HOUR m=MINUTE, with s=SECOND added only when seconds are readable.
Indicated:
h=1 m=28
